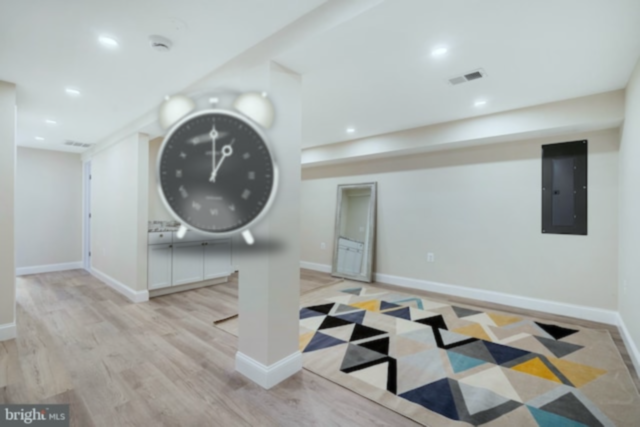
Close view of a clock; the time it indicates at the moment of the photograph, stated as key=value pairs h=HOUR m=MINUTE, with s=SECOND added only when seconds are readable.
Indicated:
h=1 m=0
